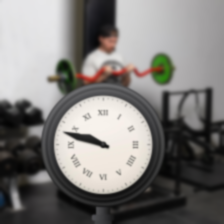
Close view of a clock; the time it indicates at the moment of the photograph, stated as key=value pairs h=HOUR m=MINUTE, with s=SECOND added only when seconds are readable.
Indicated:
h=9 m=48
